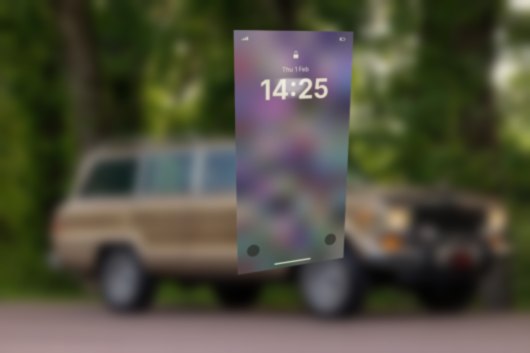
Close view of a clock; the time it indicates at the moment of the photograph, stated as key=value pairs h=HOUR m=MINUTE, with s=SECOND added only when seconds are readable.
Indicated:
h=14 m=25
